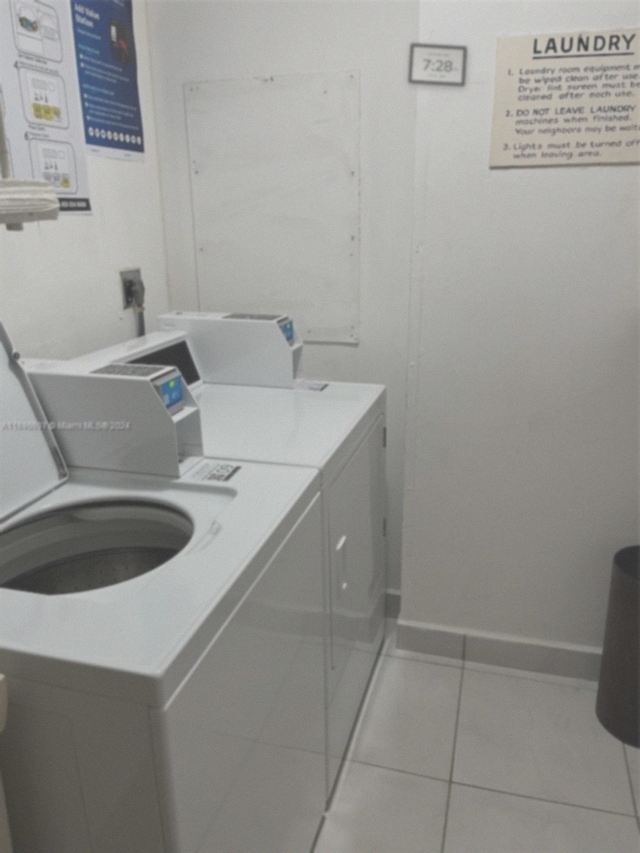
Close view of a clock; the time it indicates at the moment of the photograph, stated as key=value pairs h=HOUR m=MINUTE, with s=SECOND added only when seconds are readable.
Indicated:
h=7 m=28
